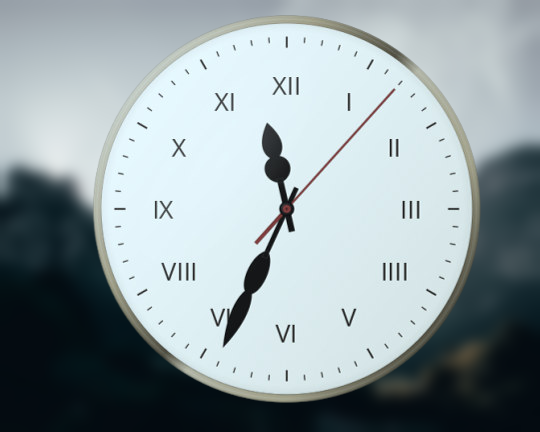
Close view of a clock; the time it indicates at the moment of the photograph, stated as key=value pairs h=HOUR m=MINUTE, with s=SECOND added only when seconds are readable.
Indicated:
h=11 m=34 s=7
